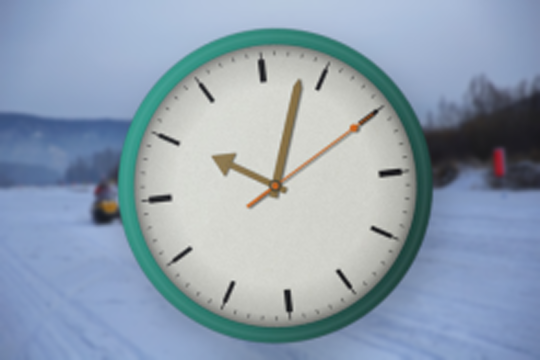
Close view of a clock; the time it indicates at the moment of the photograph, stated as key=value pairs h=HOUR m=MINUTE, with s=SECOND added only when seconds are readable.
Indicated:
h=10 m=3 s=10
